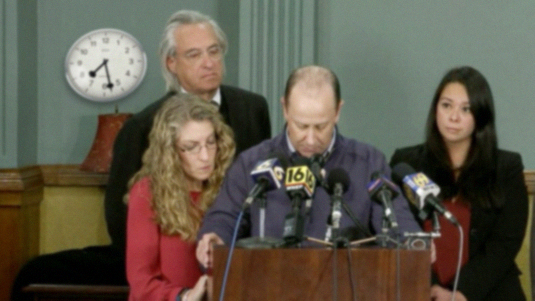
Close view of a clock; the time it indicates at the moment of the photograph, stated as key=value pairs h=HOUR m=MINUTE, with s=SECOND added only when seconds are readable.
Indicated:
h=7 m=28
